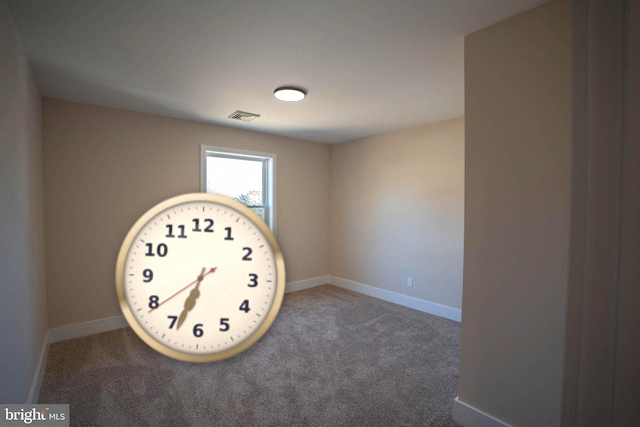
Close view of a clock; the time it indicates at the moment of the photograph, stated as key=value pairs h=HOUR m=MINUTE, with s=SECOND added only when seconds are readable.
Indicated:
h=6 m=33 s=39
